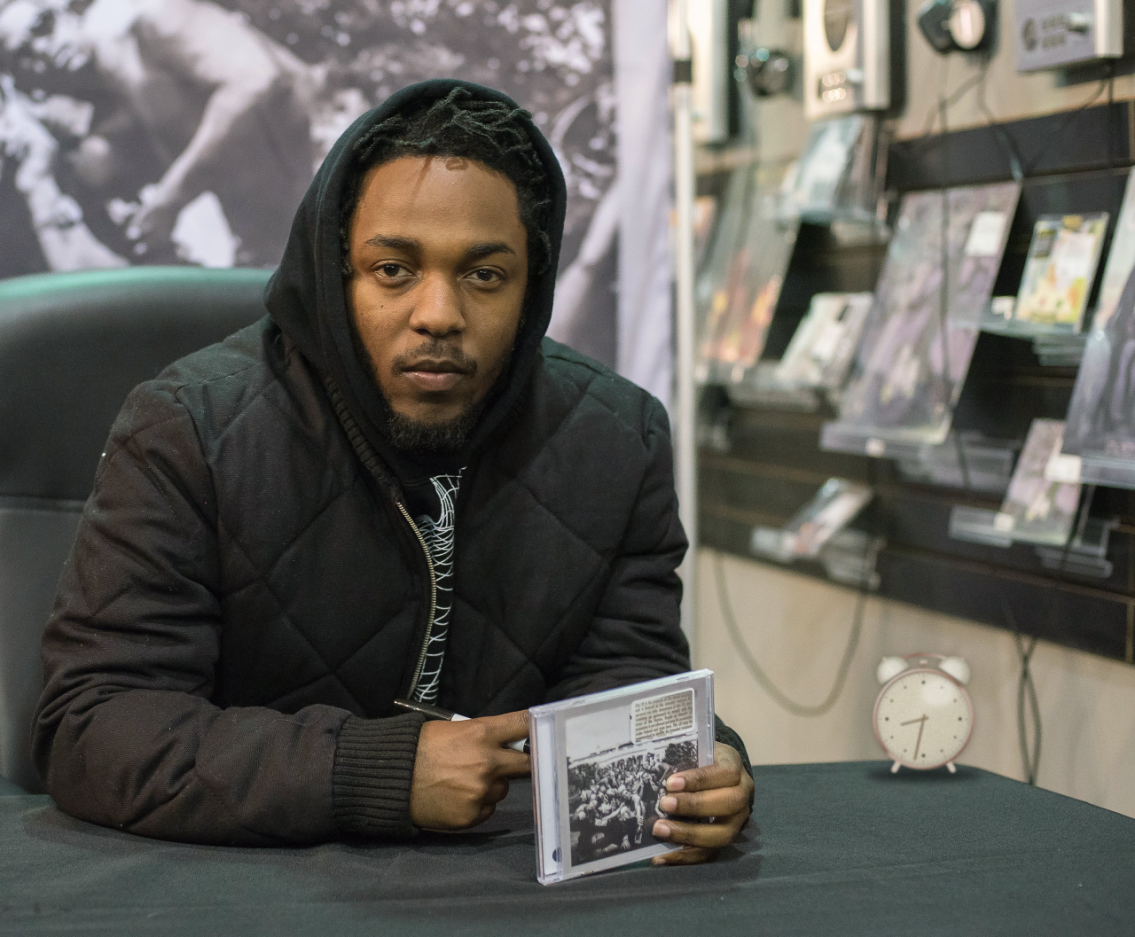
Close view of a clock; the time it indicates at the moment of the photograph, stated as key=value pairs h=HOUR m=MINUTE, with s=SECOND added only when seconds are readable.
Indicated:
h=8 m=32
